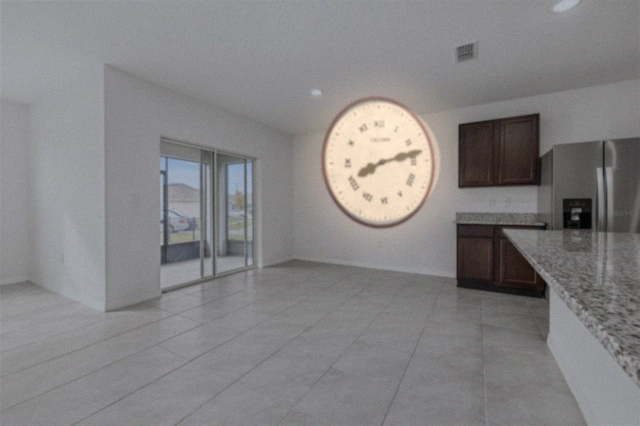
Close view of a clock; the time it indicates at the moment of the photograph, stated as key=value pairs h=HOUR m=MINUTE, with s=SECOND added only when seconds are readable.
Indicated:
h=8 m=13
